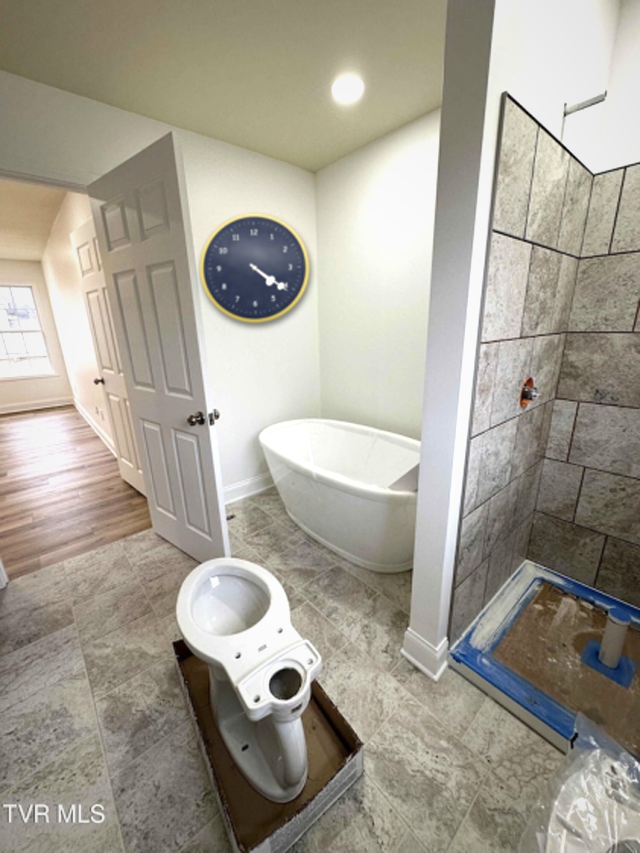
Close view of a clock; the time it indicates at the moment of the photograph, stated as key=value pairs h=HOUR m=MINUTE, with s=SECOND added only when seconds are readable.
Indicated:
h=4 m=21
